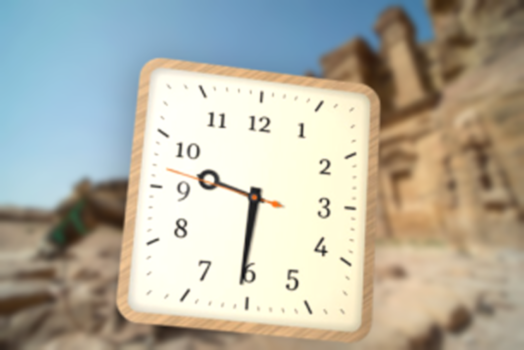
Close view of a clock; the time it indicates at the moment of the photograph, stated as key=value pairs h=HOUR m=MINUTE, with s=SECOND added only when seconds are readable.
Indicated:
h=9 m=30 s=47
